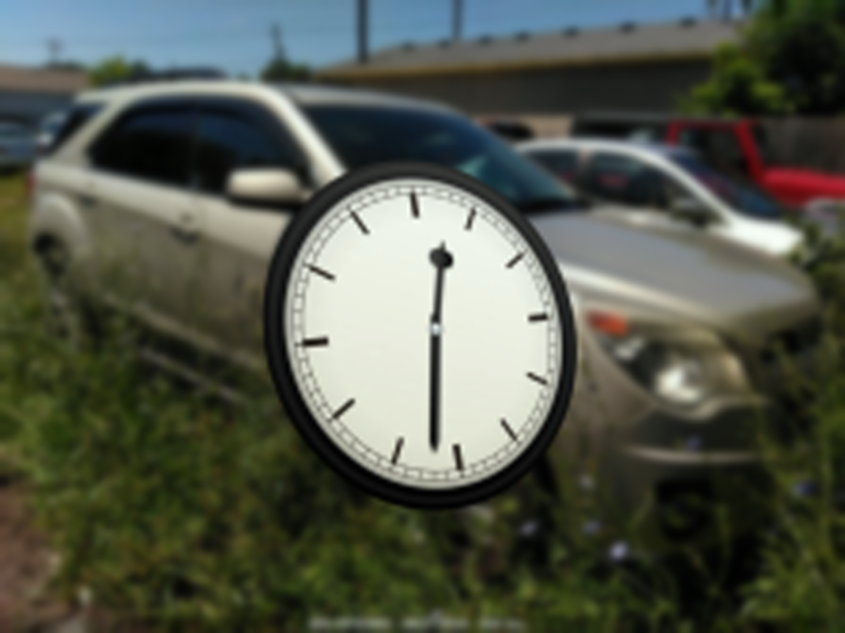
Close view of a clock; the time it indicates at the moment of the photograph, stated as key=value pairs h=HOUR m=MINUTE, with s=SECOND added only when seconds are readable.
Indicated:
h=12 m=32
